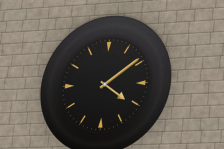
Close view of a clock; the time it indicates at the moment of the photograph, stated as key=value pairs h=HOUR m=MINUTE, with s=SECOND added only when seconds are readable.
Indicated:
h=4 m=9
